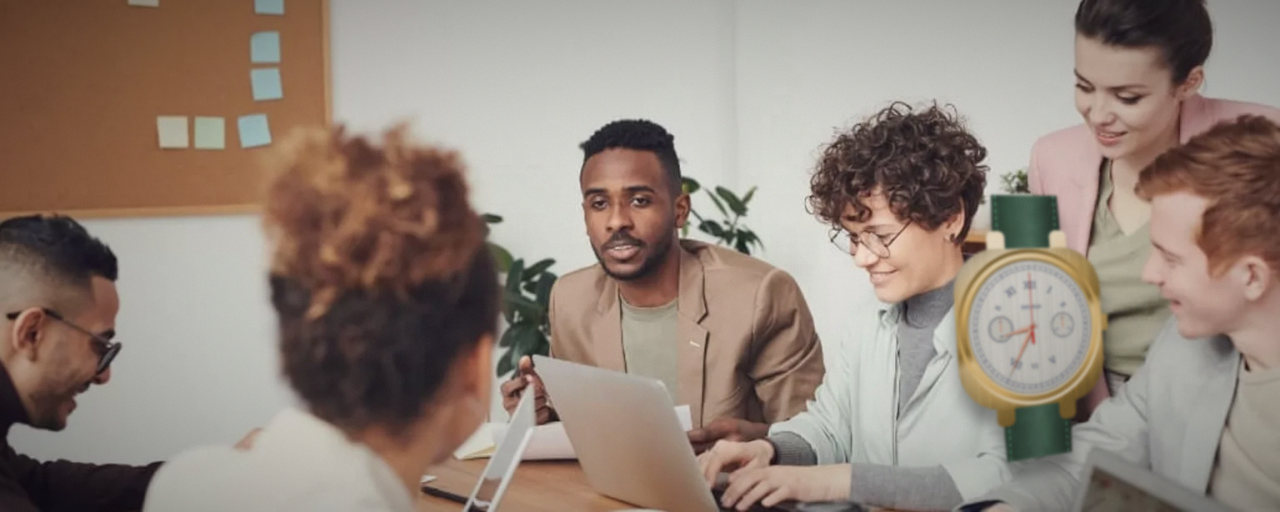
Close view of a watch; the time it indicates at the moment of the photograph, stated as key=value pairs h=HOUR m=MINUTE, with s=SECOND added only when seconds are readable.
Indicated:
h=8 m=35
